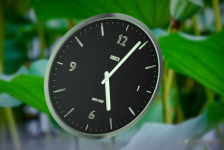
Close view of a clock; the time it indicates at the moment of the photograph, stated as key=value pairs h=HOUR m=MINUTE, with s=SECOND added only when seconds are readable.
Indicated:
h=5 m=4
